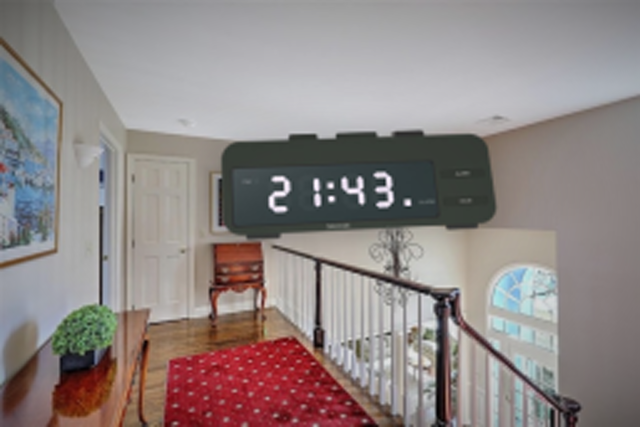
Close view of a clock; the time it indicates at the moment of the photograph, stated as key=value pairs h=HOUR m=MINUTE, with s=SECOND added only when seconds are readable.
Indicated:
h=21 m=43
